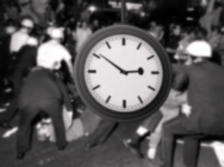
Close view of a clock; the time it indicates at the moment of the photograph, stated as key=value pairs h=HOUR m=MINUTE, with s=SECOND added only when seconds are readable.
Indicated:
h=2 m=51
